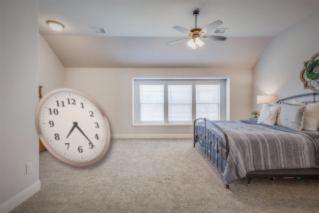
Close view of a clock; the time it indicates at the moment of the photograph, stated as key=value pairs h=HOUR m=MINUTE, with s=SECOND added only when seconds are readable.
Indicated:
h=7 m=24
